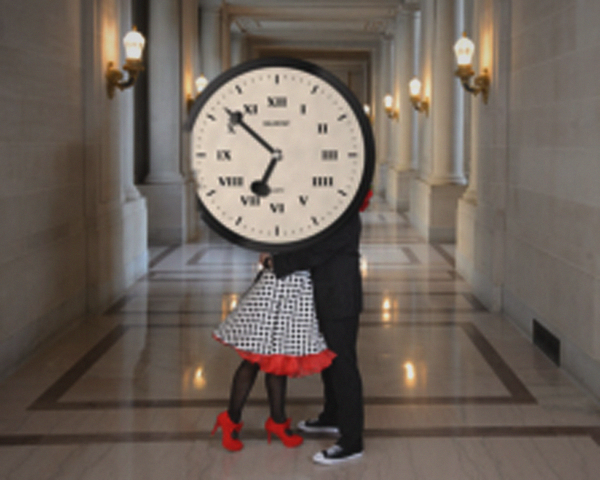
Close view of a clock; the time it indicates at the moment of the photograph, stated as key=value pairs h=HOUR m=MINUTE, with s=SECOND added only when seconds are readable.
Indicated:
h=6 m=52
